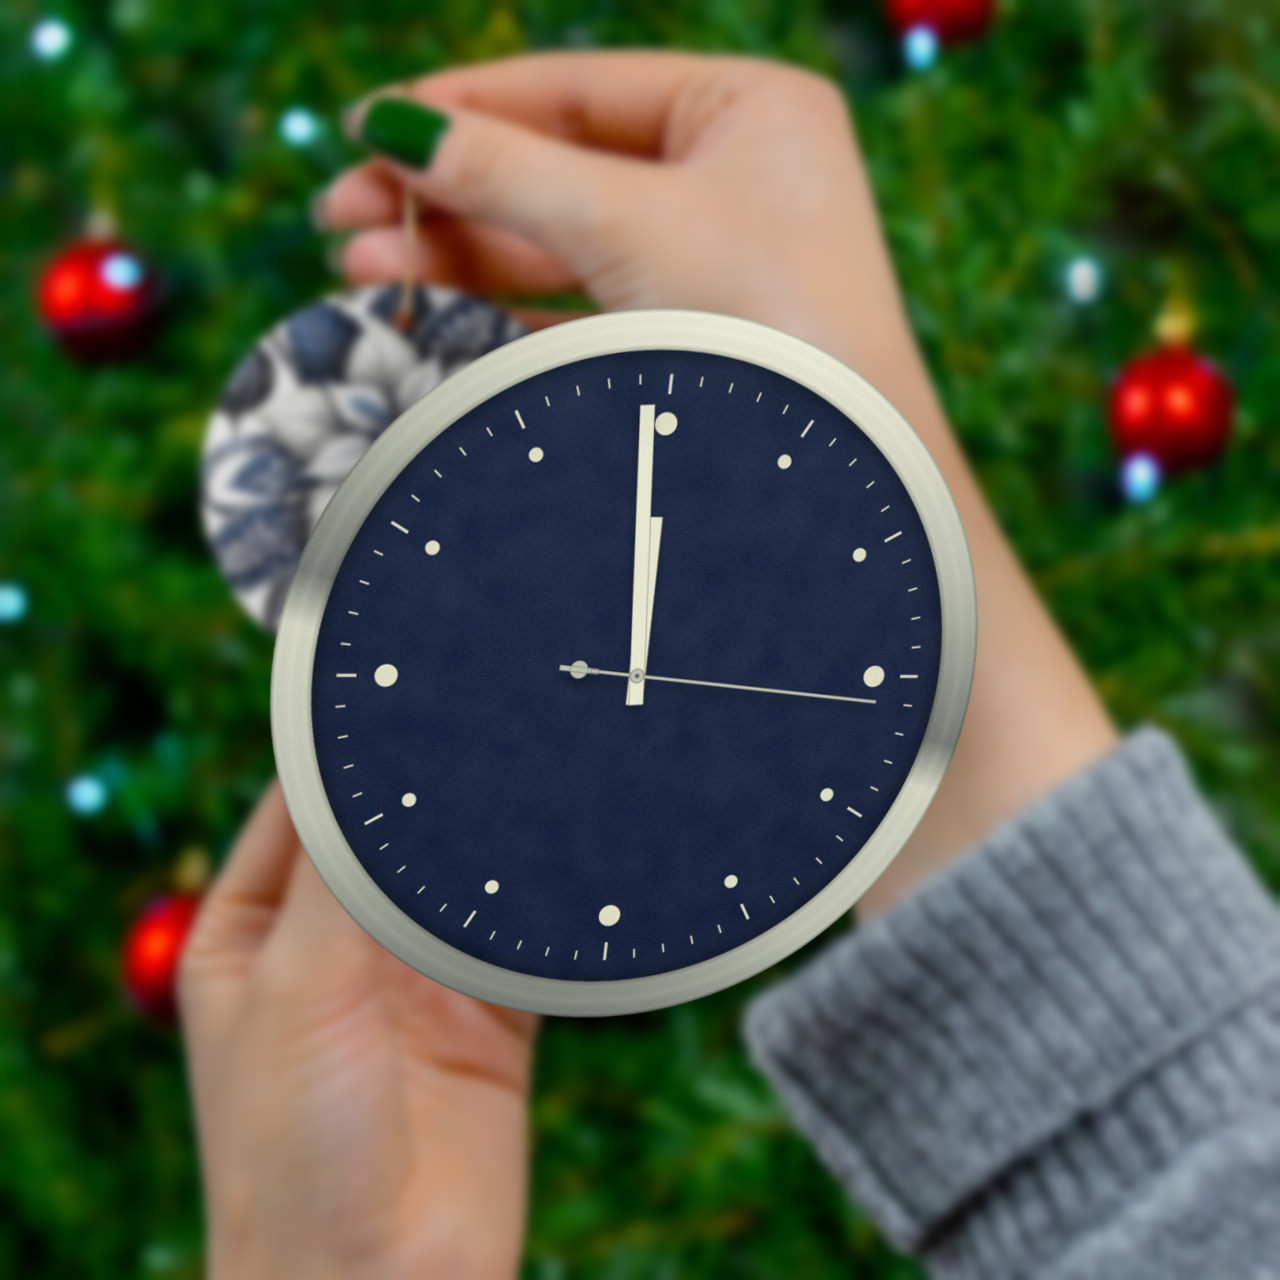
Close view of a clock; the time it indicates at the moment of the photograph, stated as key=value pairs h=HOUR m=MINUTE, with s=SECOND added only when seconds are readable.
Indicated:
h=11 m=59 s=16
